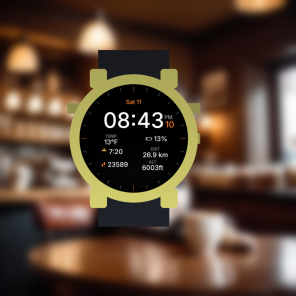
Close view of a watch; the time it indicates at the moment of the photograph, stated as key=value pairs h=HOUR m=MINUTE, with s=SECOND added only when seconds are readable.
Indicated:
h=8 m=43 s=10
